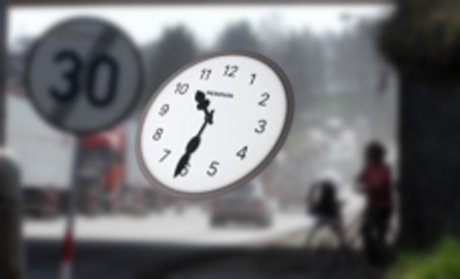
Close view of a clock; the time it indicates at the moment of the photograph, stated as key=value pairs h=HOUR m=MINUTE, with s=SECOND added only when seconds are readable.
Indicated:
h=10 m=31
